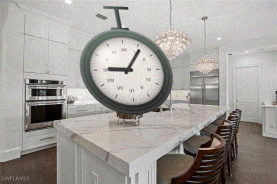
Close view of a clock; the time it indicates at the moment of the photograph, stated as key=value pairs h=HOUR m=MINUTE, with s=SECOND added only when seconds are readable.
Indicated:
h=9 m=6
